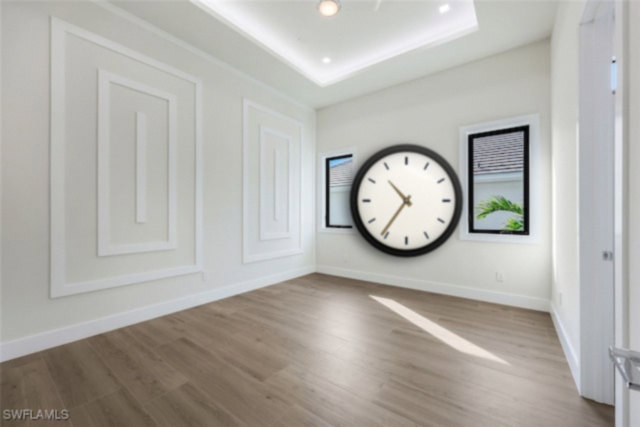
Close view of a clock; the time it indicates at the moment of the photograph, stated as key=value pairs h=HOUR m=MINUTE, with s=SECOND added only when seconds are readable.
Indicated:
h=10 m=36
